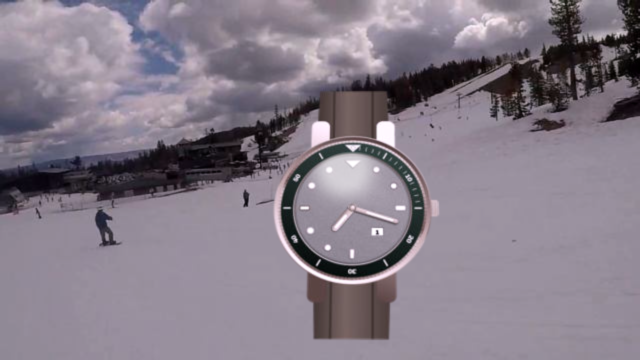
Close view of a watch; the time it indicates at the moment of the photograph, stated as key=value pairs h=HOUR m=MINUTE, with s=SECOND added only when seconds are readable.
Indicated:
h=7 m=18
